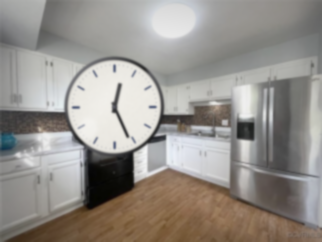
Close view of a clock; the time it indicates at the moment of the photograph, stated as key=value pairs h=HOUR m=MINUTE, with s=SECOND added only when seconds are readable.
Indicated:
h=12 m=26
